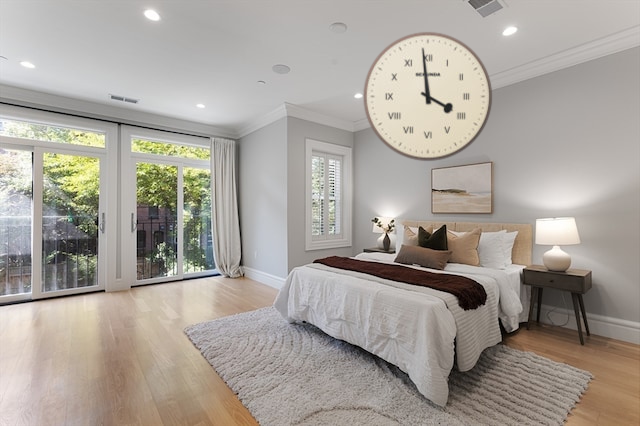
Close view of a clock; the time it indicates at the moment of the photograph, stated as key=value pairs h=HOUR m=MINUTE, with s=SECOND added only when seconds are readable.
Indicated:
h=3 m=59
